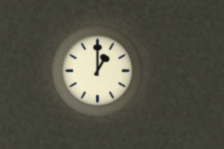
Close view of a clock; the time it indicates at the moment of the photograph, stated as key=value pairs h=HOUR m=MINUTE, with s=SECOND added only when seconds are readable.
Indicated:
h=1 m=0
